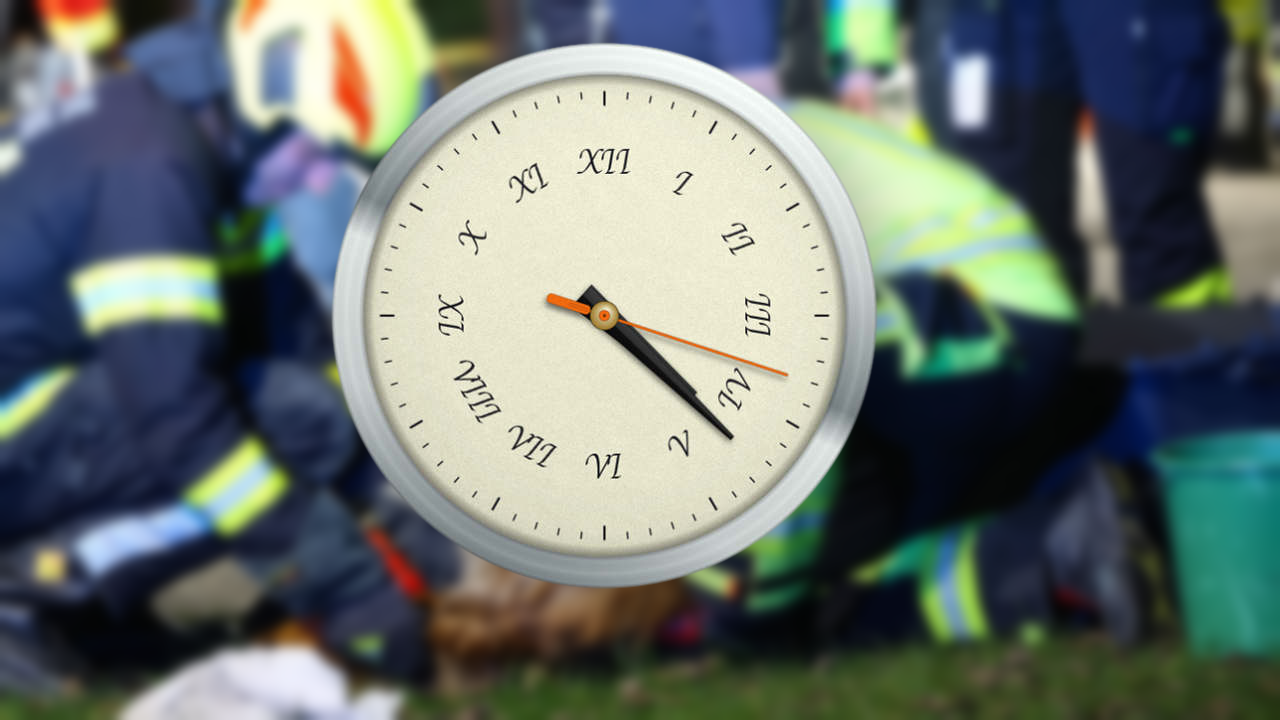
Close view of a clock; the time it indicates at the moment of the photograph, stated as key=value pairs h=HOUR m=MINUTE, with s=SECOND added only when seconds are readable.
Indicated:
h=4 m=22 s=18
